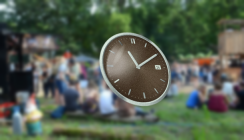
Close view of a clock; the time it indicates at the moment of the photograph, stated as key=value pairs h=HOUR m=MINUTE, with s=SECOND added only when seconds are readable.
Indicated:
h=11 m=10
